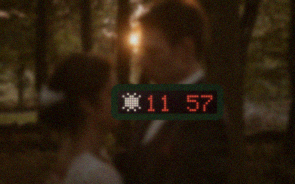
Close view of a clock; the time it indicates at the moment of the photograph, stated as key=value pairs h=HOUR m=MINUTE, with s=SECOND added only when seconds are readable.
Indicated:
h=11 m=57
